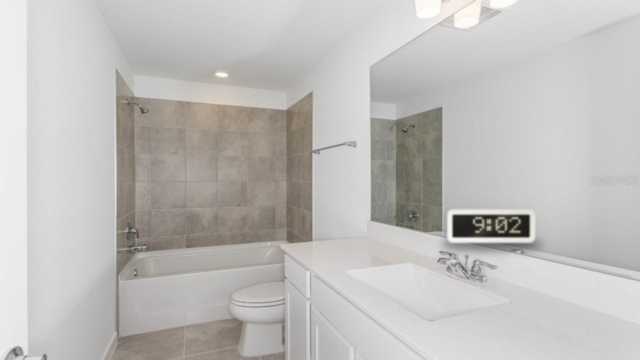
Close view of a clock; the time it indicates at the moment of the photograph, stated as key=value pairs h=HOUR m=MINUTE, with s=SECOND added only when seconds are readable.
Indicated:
h=9 m=2
